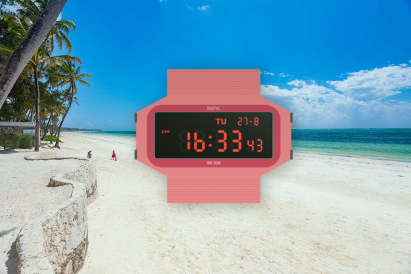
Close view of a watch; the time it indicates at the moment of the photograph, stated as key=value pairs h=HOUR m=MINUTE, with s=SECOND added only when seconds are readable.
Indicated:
h=16 m=33 s=43
